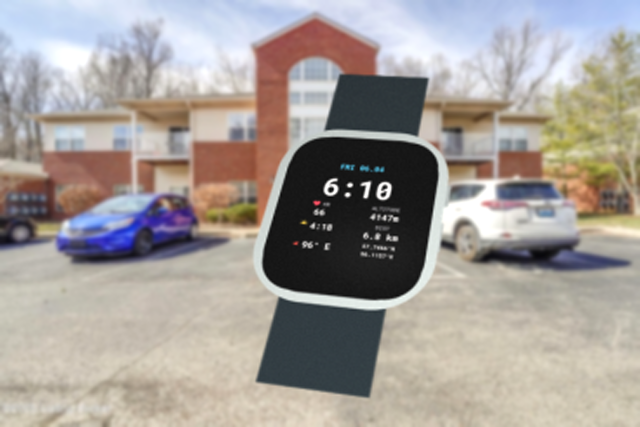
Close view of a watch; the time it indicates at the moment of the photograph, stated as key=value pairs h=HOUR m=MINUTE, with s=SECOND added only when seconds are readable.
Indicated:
h=6 m=10
